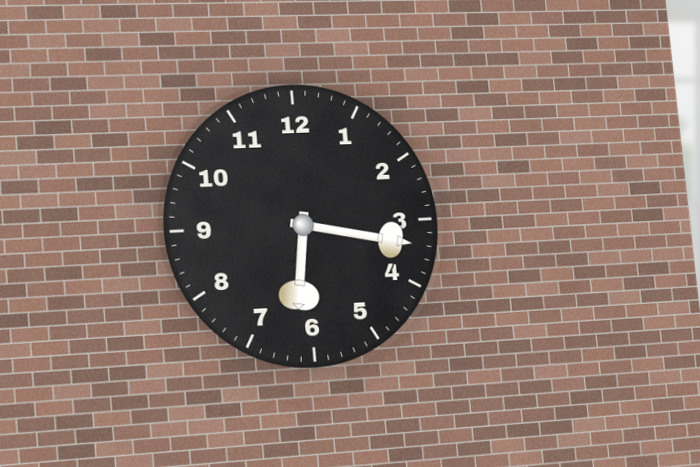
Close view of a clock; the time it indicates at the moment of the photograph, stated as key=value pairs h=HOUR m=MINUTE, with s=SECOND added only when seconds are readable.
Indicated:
h=6 m=17
